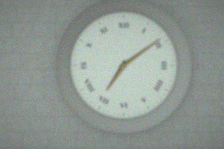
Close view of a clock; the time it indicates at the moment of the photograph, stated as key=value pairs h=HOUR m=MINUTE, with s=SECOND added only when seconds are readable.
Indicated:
h=7 m=9
